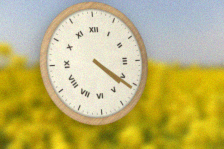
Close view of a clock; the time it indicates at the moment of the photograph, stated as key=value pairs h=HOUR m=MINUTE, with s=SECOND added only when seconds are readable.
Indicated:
h=4 m=21
